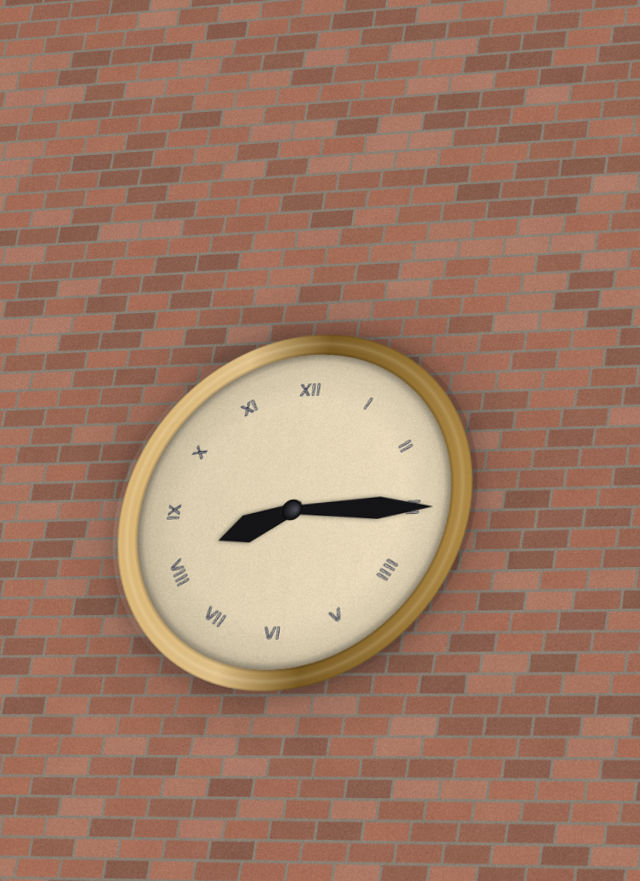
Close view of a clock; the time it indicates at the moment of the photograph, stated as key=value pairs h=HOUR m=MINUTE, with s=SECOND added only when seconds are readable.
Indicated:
h=8 m=15
